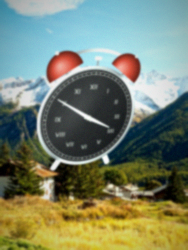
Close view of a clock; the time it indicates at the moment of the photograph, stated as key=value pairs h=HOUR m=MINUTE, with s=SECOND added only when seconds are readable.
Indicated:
h=3 m=50
